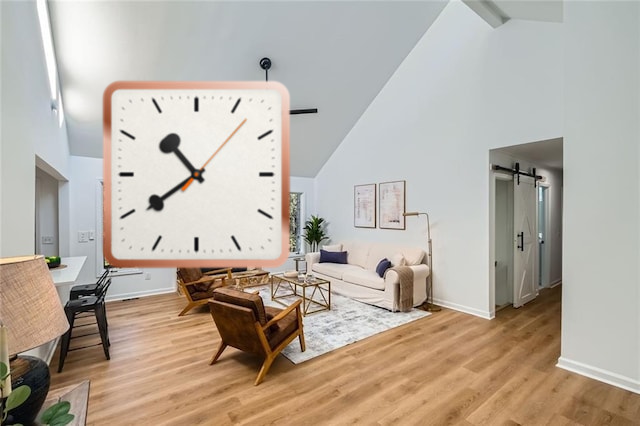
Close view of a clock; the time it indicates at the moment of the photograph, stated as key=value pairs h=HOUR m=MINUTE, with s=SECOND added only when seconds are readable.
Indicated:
h=10 m=39 s=7
